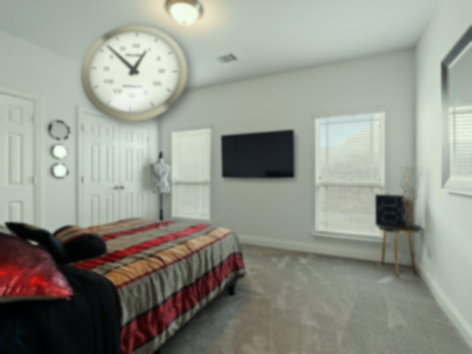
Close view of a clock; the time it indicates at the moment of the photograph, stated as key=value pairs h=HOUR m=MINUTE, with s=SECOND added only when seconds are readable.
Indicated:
h=12 m=52
